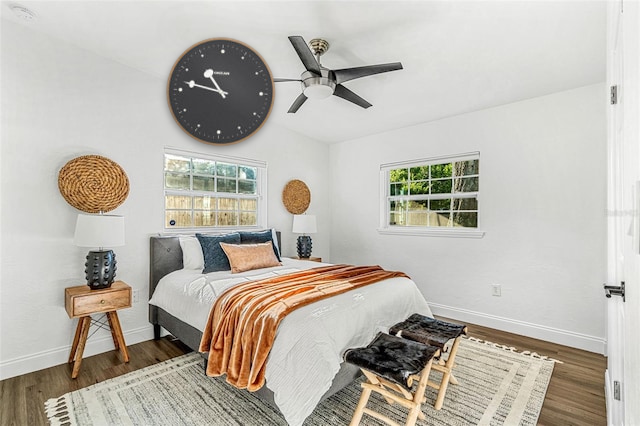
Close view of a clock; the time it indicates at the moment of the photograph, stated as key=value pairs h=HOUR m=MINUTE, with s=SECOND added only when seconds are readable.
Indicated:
h=10 m=47
